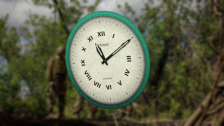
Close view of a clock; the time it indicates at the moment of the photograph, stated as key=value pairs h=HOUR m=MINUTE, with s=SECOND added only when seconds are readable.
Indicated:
h=11 m=10
